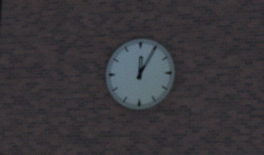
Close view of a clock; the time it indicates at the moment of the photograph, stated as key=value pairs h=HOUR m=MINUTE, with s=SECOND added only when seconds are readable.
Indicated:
h=12 m=5
